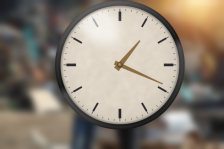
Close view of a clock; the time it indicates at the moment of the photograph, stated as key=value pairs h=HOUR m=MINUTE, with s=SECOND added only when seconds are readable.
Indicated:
h=1 m=19
